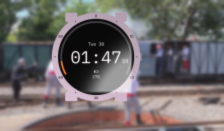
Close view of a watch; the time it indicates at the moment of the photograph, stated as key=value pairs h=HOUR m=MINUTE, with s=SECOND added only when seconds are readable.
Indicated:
h=1 m=47
